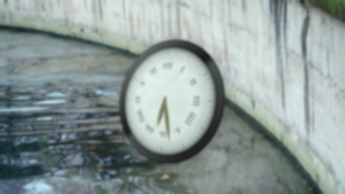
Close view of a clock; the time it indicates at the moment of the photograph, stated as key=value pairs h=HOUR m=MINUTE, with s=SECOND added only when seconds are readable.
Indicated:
h=6 m=28
